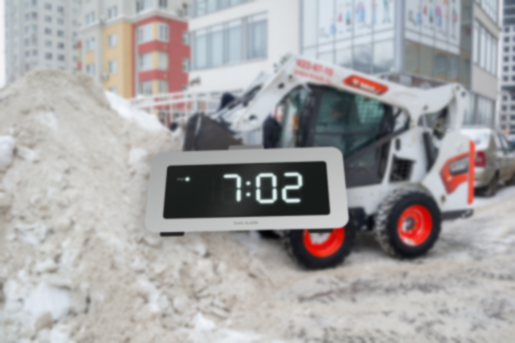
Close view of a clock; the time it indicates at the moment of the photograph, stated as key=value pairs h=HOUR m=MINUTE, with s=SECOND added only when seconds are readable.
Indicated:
h=7 m=2
